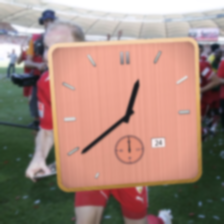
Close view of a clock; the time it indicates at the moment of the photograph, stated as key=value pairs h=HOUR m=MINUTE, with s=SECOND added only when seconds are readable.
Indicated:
h=12 m=39
